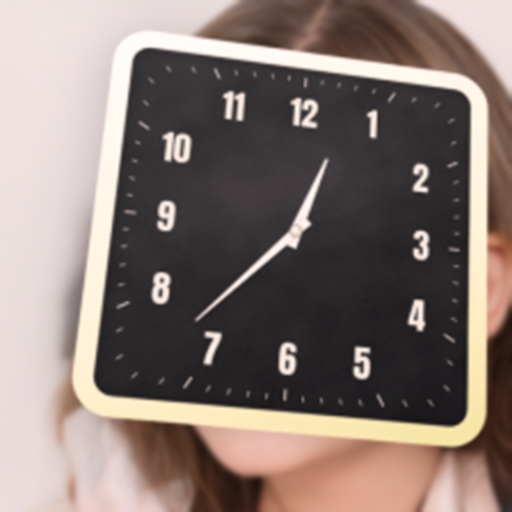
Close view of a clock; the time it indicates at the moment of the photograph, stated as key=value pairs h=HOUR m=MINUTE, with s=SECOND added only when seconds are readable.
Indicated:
h=12 m=37
